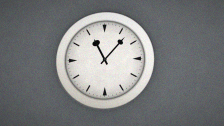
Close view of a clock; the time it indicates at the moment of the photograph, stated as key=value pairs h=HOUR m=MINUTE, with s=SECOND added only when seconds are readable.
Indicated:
h=11 m=7
